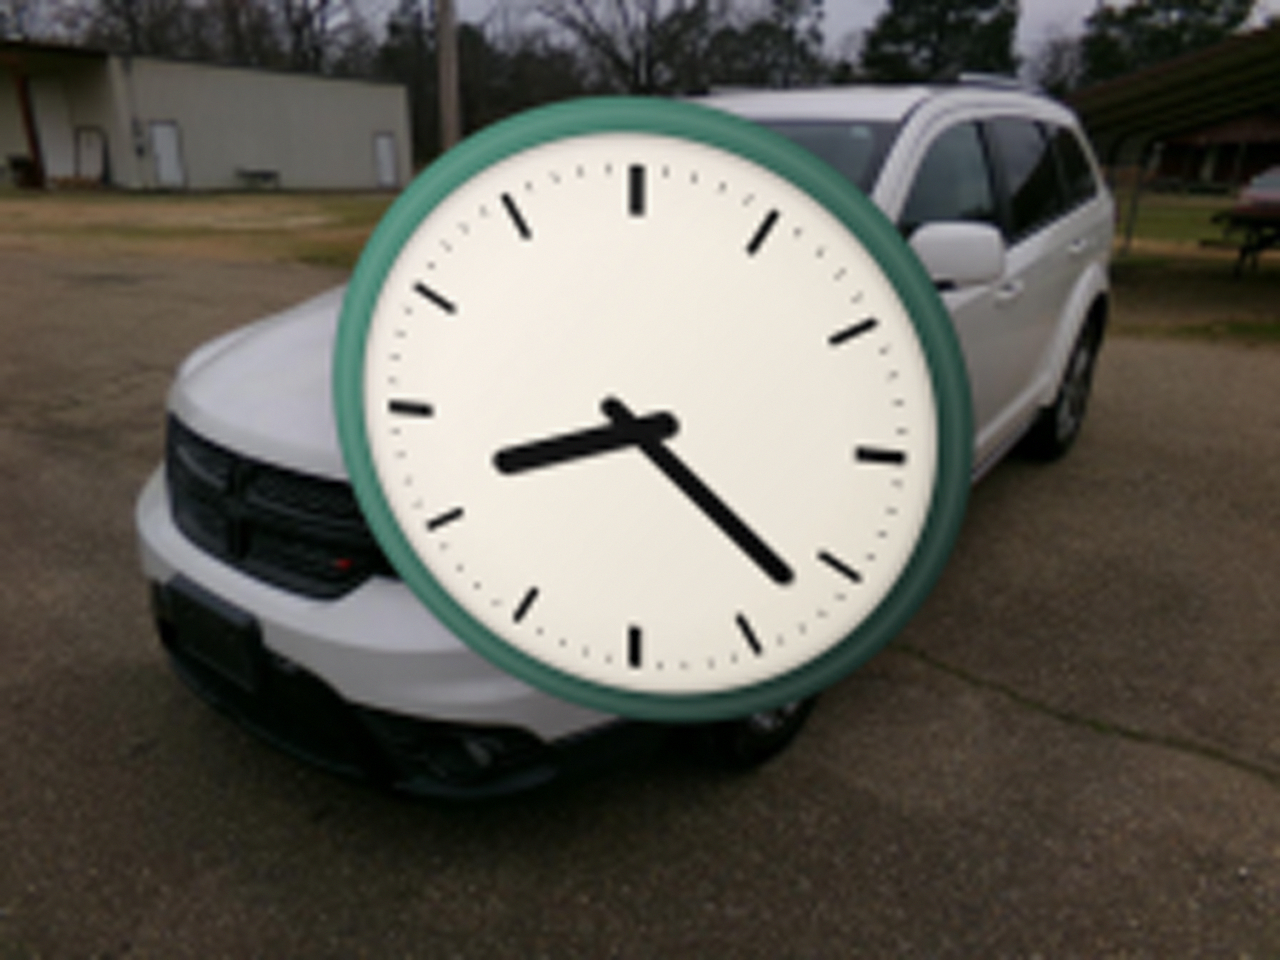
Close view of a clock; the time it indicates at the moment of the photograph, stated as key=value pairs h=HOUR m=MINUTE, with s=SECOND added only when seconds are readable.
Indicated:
h=8 m=22
